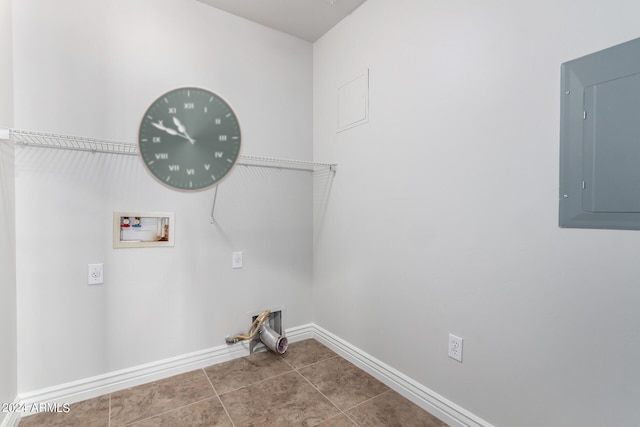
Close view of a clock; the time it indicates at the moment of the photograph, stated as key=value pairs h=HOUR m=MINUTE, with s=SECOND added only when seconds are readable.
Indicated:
h=10 m=49
